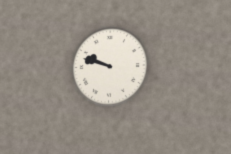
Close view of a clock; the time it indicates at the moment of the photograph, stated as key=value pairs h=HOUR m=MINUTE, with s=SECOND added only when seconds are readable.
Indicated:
h=9 m=48
